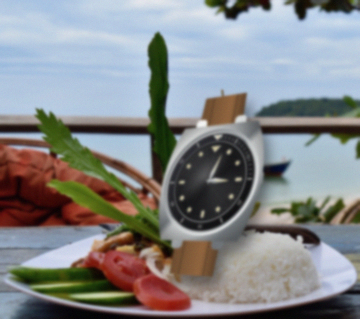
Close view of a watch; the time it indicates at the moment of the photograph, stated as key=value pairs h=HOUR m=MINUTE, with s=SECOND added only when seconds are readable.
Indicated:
h=3 m=3
